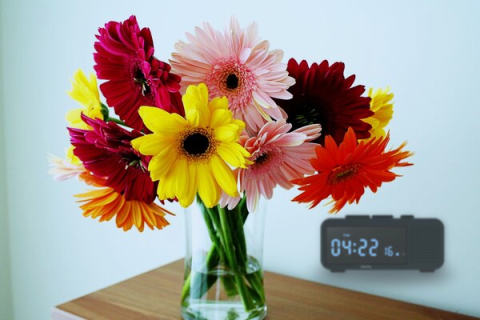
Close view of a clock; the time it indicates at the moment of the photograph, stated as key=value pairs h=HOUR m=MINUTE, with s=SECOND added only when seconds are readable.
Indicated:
h=4 m=22
